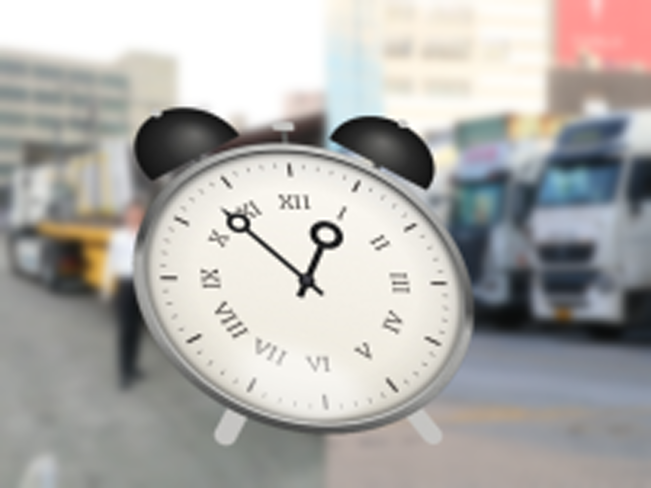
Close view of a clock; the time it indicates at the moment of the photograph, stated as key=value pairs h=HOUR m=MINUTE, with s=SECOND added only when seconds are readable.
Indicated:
h=12 m=53
